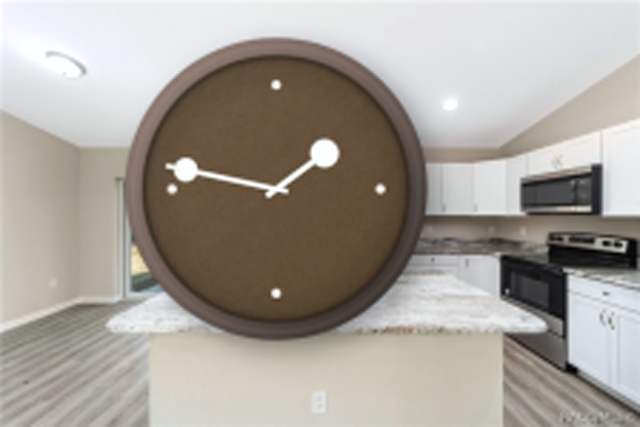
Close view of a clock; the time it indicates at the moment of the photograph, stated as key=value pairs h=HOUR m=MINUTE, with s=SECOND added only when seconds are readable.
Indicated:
h=1 m=47
